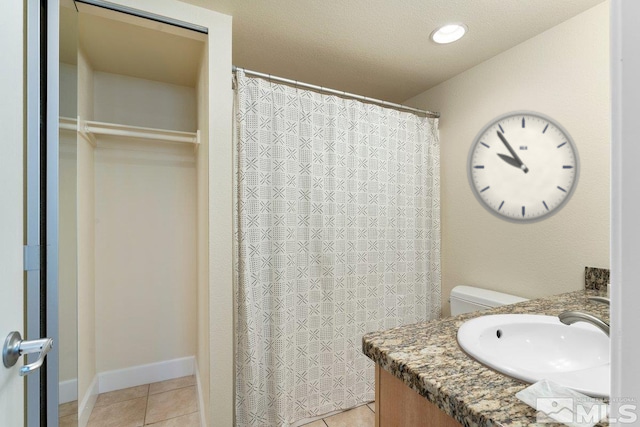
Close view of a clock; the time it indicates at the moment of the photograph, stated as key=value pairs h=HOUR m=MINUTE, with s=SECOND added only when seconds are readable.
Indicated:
h=9 m=54
